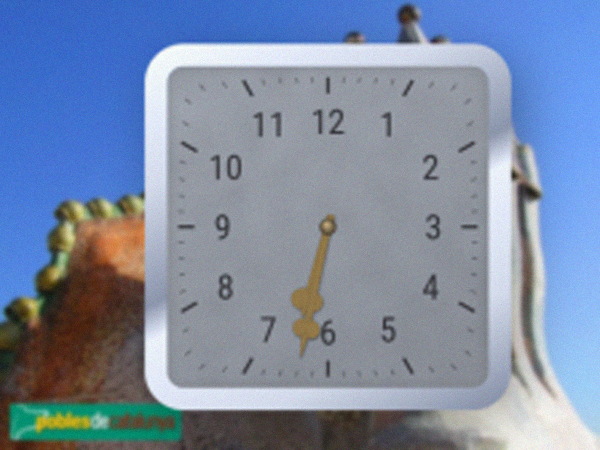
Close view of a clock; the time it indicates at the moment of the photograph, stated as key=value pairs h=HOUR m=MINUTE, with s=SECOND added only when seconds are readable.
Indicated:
h=6 m=32
